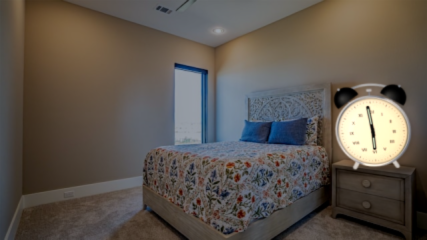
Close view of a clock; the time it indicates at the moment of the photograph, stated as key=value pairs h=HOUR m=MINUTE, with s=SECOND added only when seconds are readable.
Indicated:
h=5 m=59
